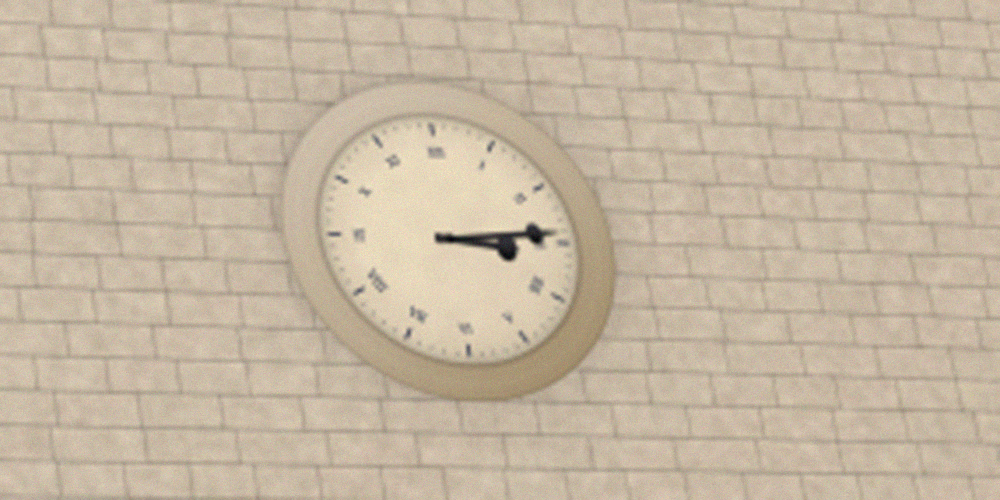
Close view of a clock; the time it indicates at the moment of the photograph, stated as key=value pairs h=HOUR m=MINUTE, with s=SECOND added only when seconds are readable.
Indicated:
h=3 m=14
